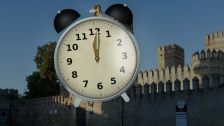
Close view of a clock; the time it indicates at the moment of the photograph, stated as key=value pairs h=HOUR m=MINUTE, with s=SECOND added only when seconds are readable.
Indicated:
h=12 m=1
